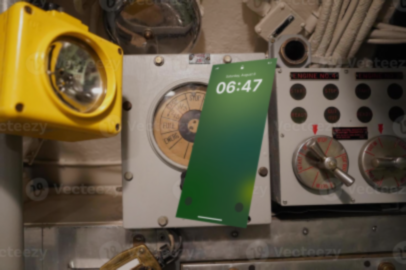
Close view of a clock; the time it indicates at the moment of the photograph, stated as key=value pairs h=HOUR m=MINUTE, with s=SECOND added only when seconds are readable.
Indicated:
h=6 m=47
